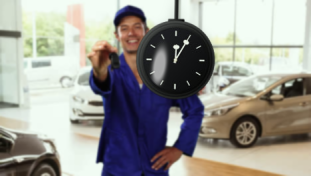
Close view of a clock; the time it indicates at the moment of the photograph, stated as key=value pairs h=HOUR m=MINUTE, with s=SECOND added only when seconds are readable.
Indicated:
h=12 m=5
